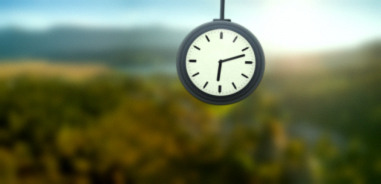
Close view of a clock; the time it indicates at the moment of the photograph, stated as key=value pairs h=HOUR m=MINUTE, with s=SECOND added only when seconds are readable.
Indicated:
h=6 m=12
